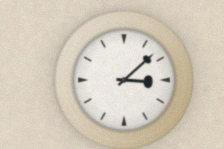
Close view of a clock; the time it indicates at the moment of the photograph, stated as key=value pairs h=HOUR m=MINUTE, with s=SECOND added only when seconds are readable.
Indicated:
h=3 m=8
